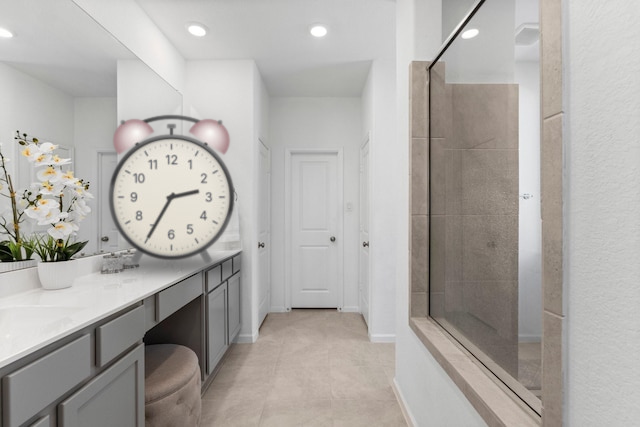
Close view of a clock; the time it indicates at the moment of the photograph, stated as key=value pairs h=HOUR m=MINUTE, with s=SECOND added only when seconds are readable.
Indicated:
h=2 m=35
